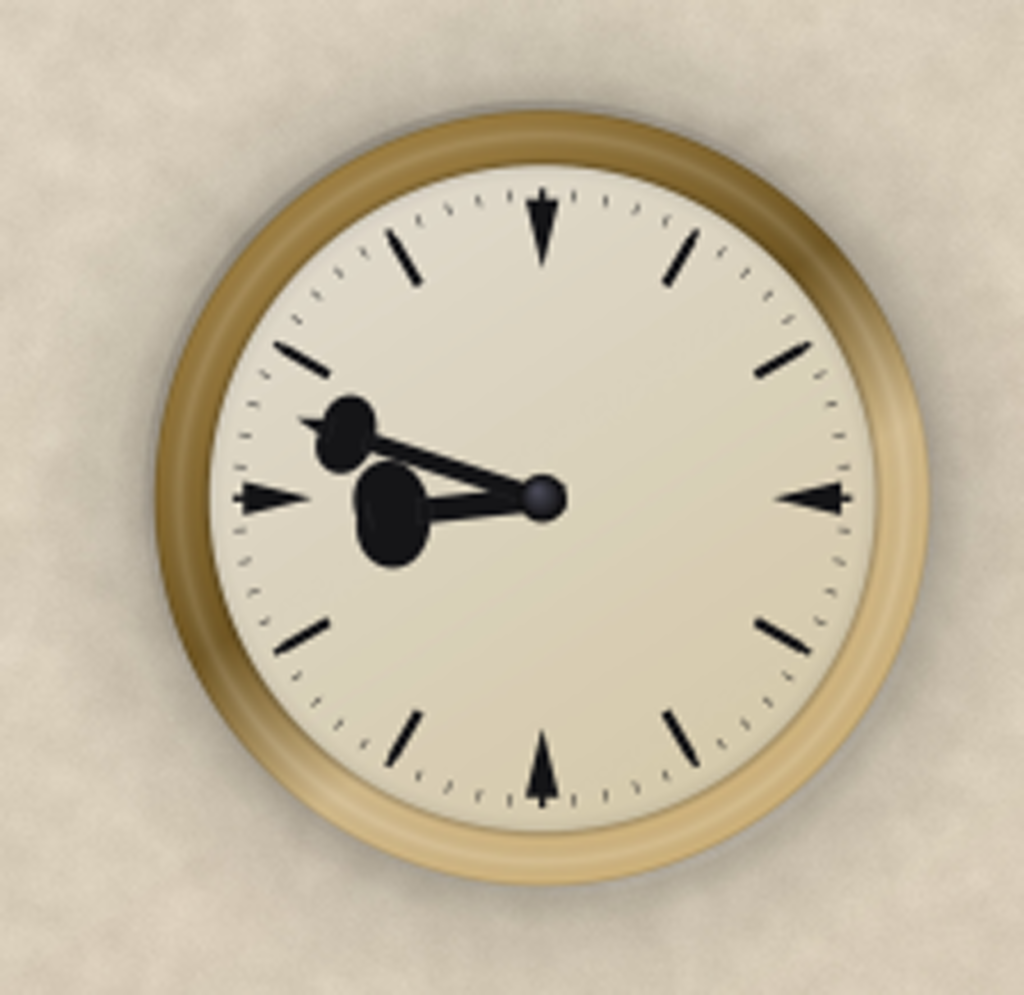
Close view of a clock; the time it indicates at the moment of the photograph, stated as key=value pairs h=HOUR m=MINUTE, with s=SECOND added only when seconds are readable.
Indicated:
h=8 m=48
